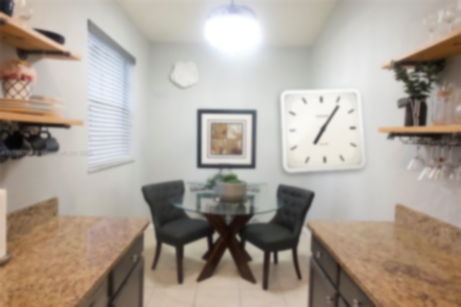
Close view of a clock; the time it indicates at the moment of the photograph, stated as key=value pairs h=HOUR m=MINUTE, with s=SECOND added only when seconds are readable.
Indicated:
h=7 m=6
